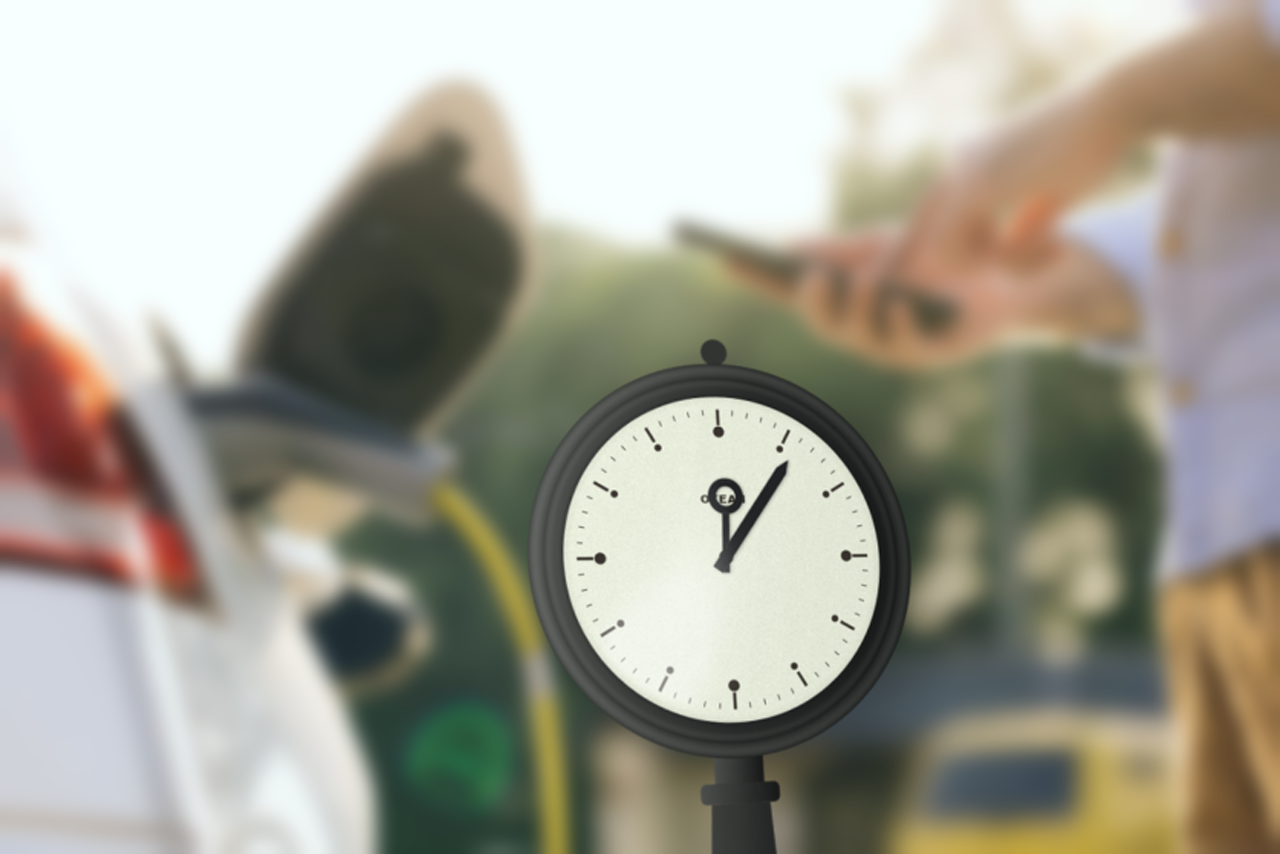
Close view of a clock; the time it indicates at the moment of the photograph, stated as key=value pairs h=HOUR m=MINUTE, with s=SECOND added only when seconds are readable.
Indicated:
h=12 m=6
